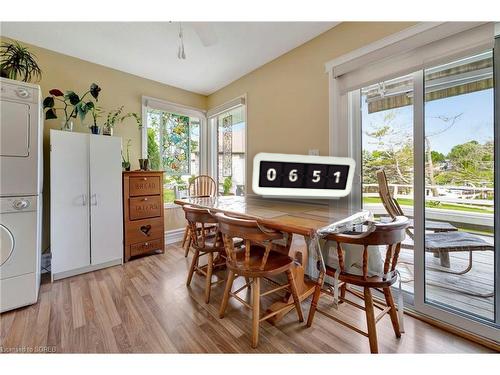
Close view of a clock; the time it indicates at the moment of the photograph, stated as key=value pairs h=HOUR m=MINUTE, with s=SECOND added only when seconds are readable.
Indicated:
h=6 m=51
